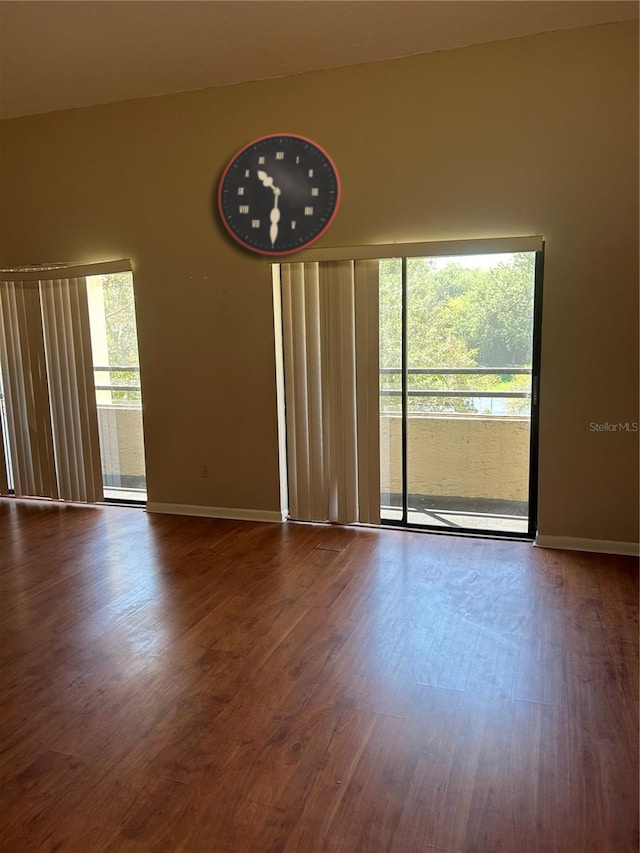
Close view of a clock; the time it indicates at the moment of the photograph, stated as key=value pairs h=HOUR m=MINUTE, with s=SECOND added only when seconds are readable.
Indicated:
h=10 m=30
